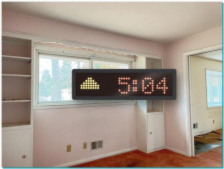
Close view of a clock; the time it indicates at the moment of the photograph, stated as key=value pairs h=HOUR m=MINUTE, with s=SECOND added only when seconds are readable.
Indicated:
h=5 m=4
